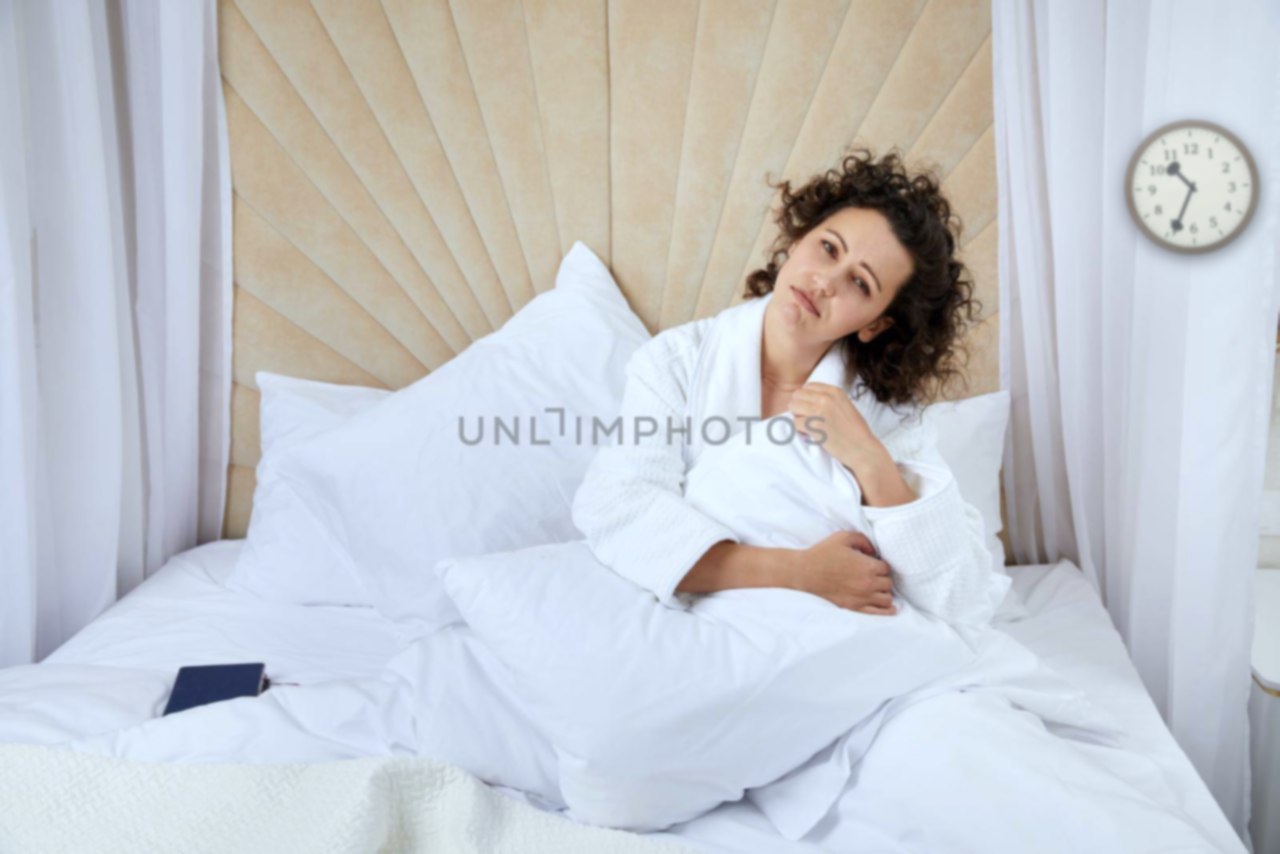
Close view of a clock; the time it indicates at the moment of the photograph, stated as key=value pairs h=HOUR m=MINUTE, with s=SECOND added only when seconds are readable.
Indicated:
h=10 m=34
